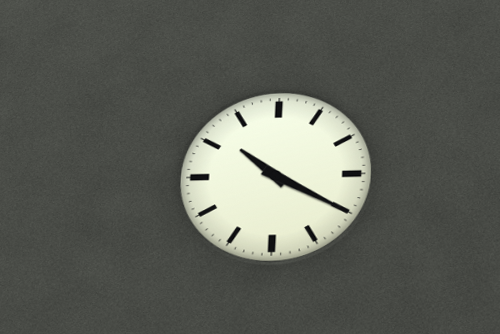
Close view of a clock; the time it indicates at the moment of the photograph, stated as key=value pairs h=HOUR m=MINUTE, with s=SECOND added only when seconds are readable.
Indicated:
h=10 m=20
